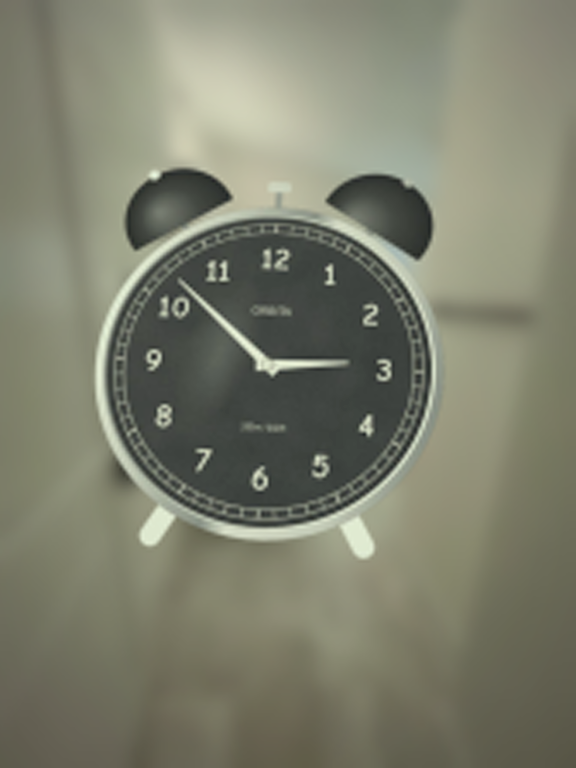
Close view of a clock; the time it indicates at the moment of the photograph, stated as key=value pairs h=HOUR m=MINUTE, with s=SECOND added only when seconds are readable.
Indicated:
h=2 m=52
